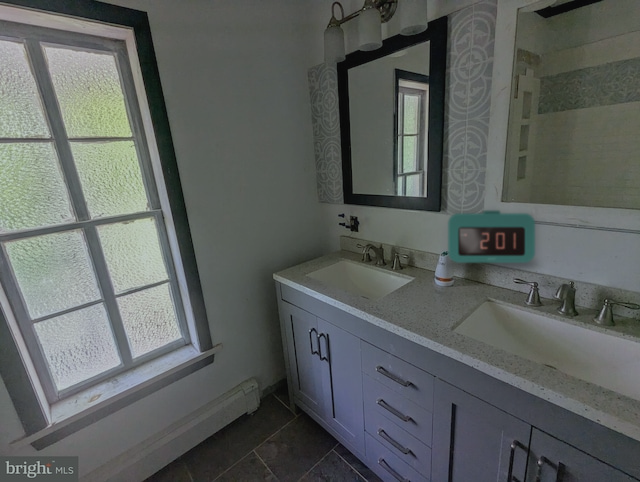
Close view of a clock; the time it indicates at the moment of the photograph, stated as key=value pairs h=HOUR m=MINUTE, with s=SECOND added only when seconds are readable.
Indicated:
h=2 m=1
